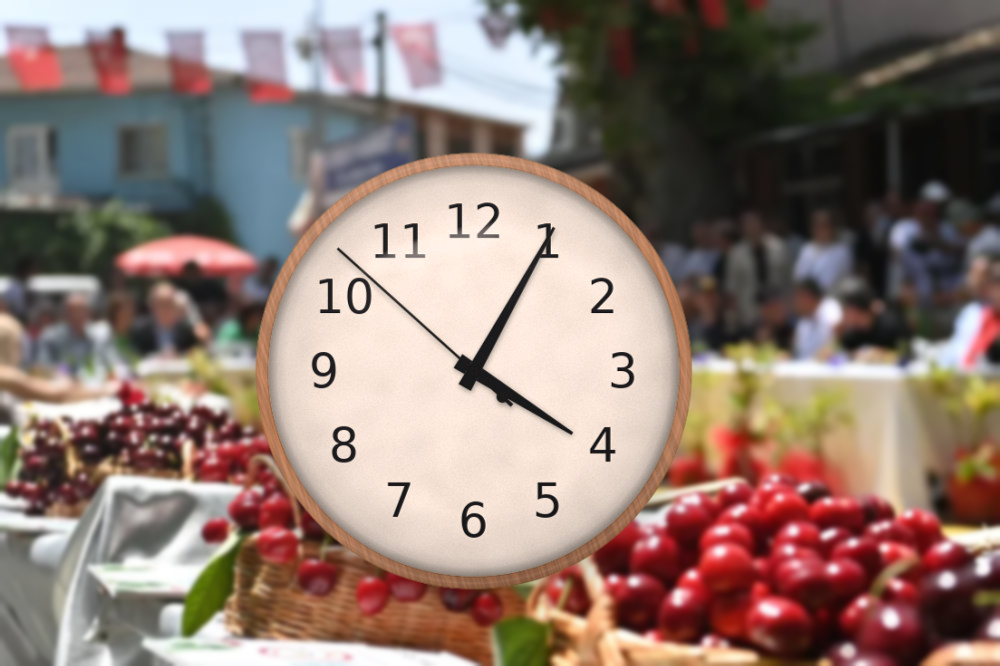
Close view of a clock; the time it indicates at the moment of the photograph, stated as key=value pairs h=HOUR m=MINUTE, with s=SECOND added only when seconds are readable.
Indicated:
h=4 m=4 s=52
